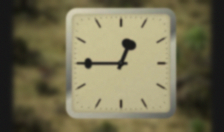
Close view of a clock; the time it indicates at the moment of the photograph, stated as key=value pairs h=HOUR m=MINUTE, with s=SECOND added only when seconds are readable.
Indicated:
h=12 m=45
